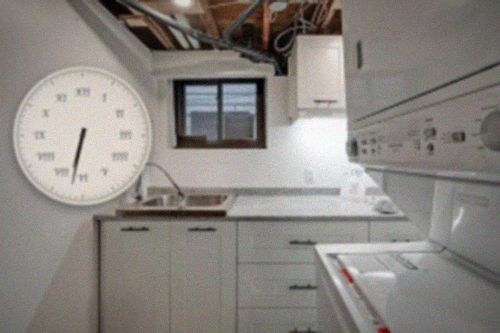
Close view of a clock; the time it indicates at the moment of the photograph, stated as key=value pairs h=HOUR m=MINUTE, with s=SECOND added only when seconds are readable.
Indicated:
h=6 m=32
